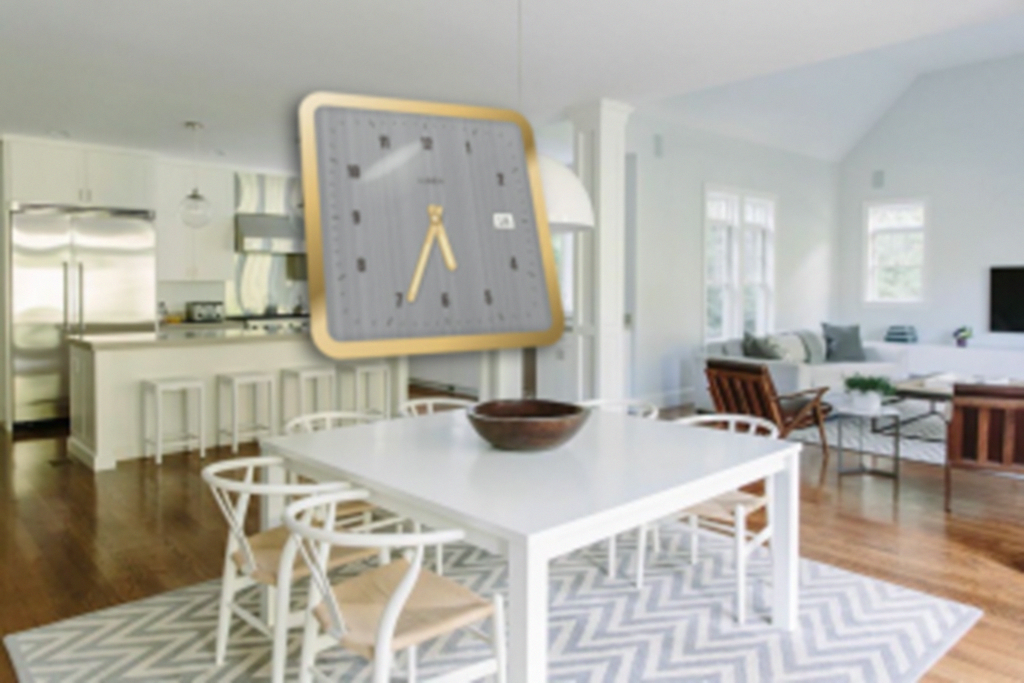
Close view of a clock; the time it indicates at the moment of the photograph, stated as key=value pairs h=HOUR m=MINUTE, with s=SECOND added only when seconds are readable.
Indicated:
h=5 m=34
